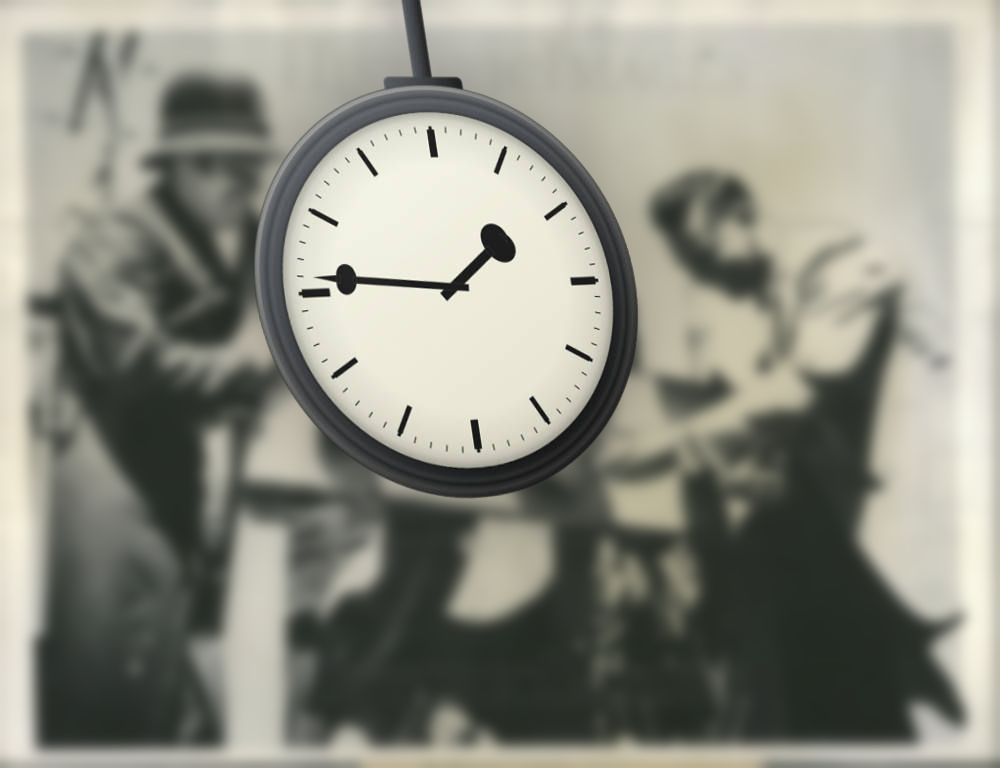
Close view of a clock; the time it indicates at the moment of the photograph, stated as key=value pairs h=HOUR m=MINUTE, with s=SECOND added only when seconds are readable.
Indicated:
h=1 m=46
